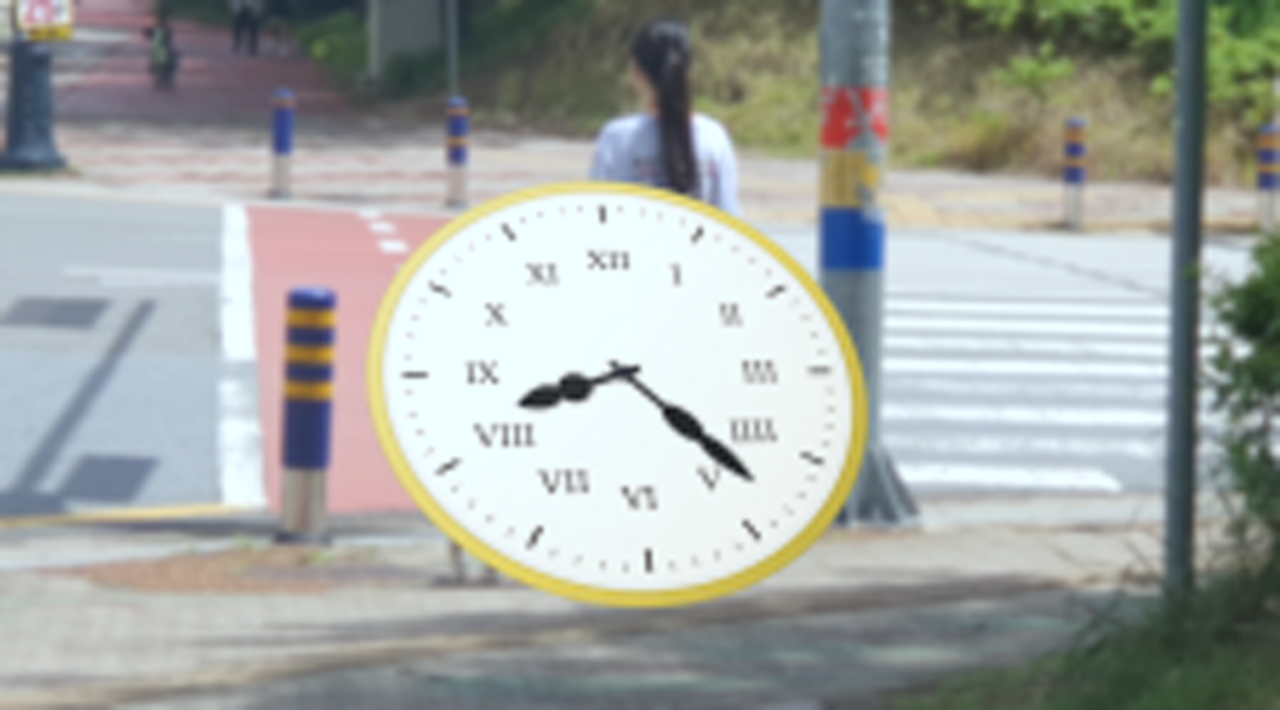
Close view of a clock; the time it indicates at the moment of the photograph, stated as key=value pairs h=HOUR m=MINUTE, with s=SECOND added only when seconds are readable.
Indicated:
h=8 m=23
